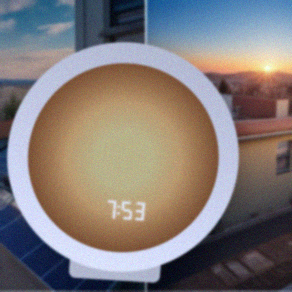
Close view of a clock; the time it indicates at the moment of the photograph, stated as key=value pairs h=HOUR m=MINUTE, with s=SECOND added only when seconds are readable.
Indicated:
h=7 m=53
